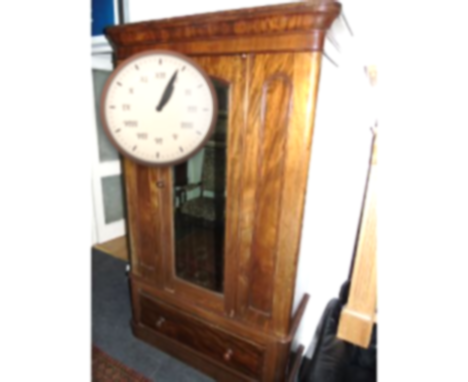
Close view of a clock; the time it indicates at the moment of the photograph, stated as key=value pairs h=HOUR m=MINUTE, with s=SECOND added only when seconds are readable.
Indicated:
h=1 m=4
